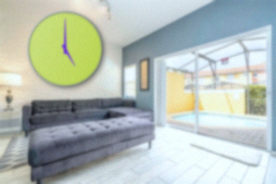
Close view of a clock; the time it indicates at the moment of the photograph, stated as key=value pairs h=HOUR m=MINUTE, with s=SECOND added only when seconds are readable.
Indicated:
h=5 m=0
